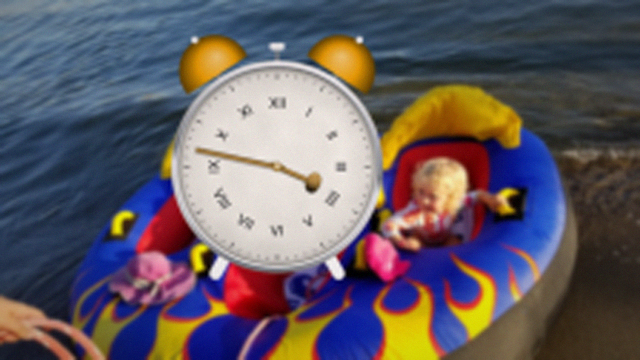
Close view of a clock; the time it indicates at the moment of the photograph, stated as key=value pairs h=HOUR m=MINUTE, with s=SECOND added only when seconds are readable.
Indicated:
h=3 m=47
